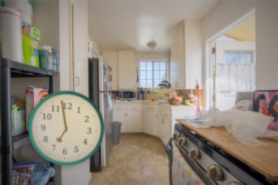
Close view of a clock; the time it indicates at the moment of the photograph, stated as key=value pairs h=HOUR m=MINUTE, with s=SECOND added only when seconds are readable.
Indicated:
h=6 m=58
